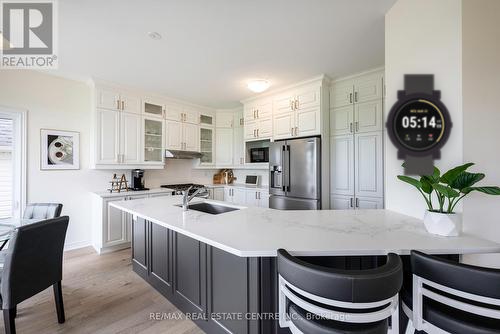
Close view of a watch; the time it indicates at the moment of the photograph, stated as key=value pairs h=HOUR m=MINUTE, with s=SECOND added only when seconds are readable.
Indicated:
h=5 m=14
